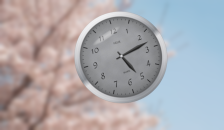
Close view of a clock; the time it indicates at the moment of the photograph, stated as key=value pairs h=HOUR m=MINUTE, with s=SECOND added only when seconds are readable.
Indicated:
h=5 m=13
